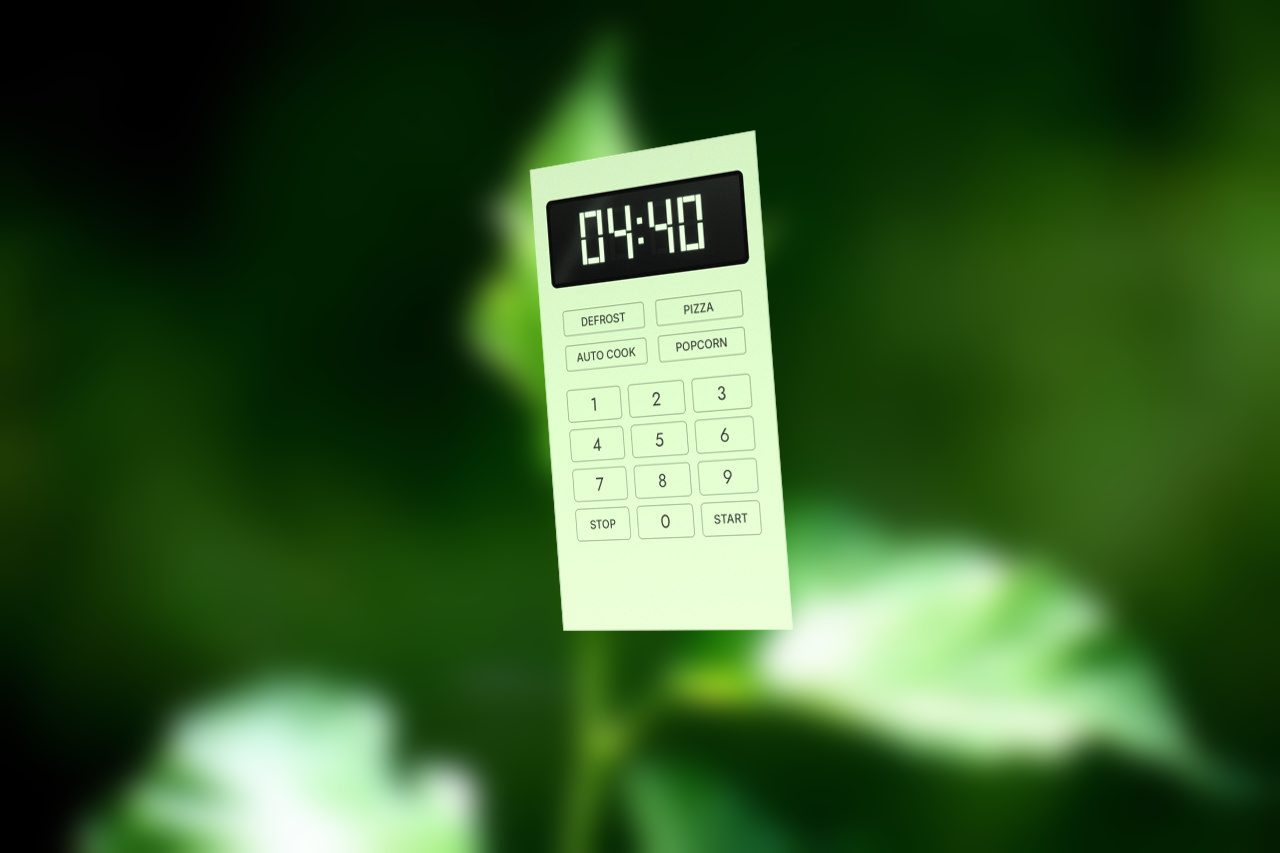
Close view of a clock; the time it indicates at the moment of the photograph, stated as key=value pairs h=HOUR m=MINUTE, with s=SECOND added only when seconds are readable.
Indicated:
h=4 m=40
